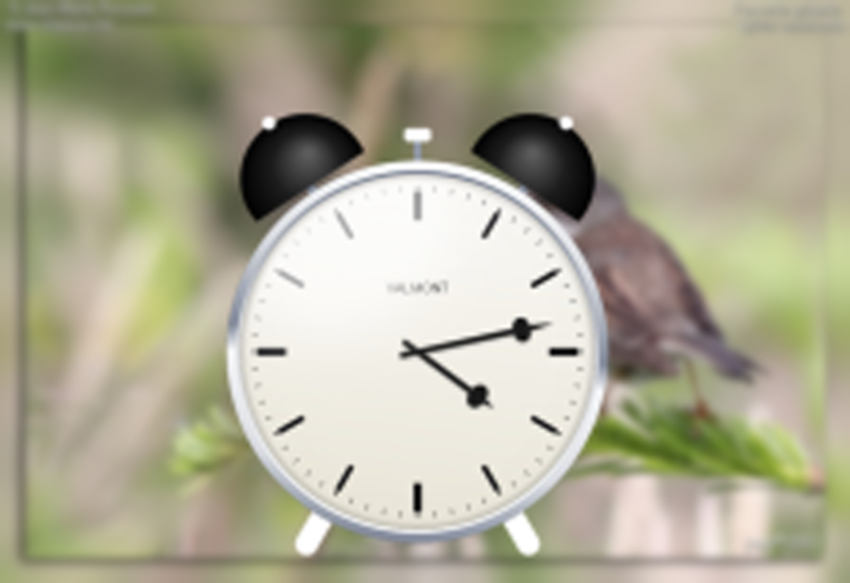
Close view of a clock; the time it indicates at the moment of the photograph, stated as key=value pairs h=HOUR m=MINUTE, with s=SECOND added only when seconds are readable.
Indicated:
h=4 m=13
